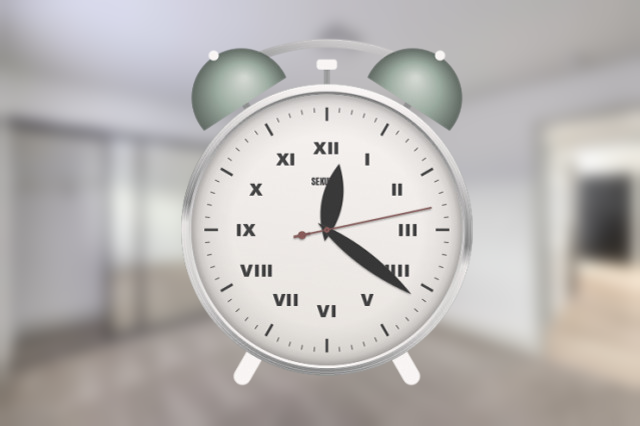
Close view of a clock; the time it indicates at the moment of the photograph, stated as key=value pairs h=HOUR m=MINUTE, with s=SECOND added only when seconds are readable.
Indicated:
h=12 m=21 s=13
